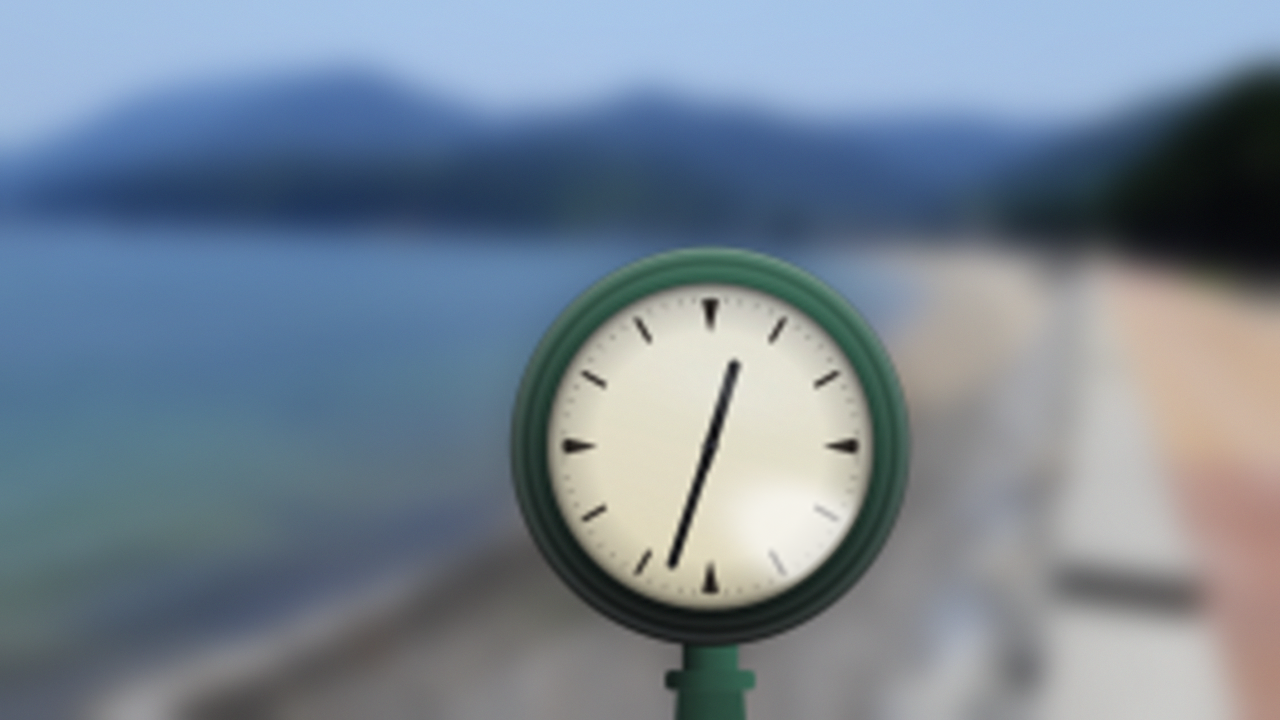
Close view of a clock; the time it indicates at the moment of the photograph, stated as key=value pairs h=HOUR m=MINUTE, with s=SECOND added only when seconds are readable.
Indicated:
h=12 m=33
